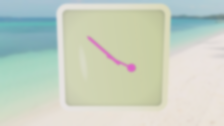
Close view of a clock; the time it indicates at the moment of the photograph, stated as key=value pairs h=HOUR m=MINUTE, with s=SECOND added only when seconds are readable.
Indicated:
h=3 m=52
